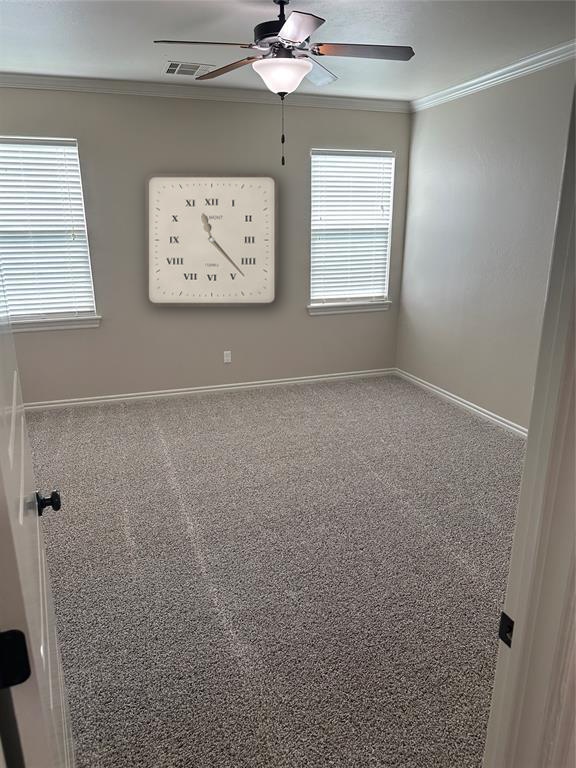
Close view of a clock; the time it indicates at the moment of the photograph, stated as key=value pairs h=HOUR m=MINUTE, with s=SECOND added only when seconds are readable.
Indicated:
h=11 m=23
